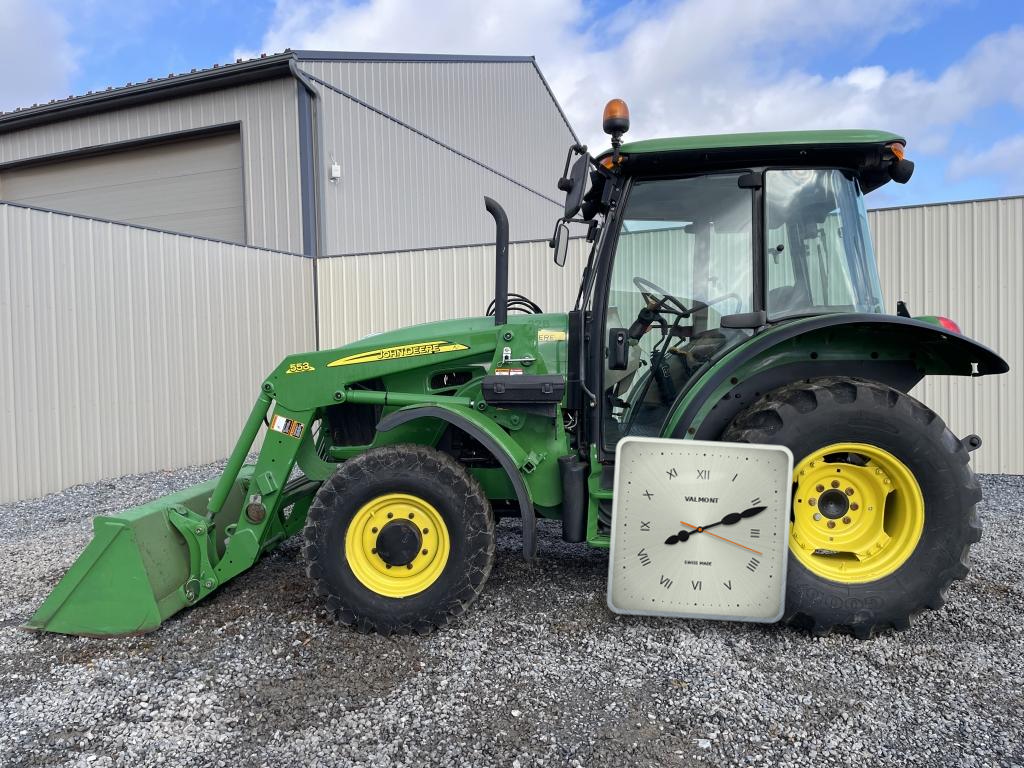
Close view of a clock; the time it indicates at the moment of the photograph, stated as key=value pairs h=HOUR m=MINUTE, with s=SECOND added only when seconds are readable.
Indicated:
h=8 m=11 s=18
